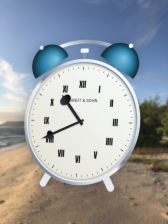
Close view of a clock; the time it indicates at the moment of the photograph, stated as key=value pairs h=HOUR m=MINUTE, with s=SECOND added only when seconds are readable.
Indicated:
h=10 m=41
